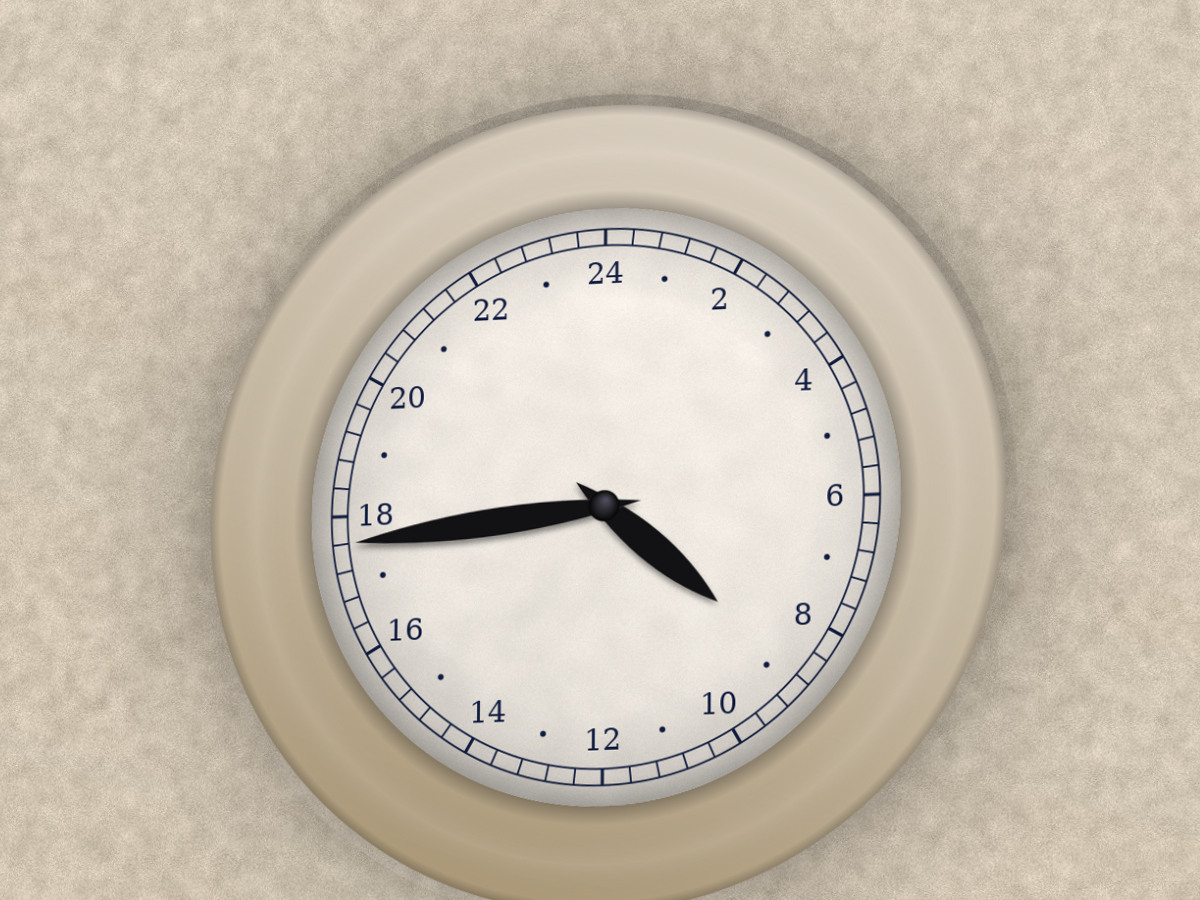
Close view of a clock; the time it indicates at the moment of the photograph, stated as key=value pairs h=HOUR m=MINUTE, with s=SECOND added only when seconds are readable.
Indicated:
h=8 m=44
